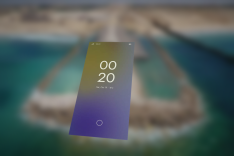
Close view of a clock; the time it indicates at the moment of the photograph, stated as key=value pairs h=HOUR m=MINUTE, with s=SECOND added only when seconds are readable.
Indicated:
h=0 m=20
